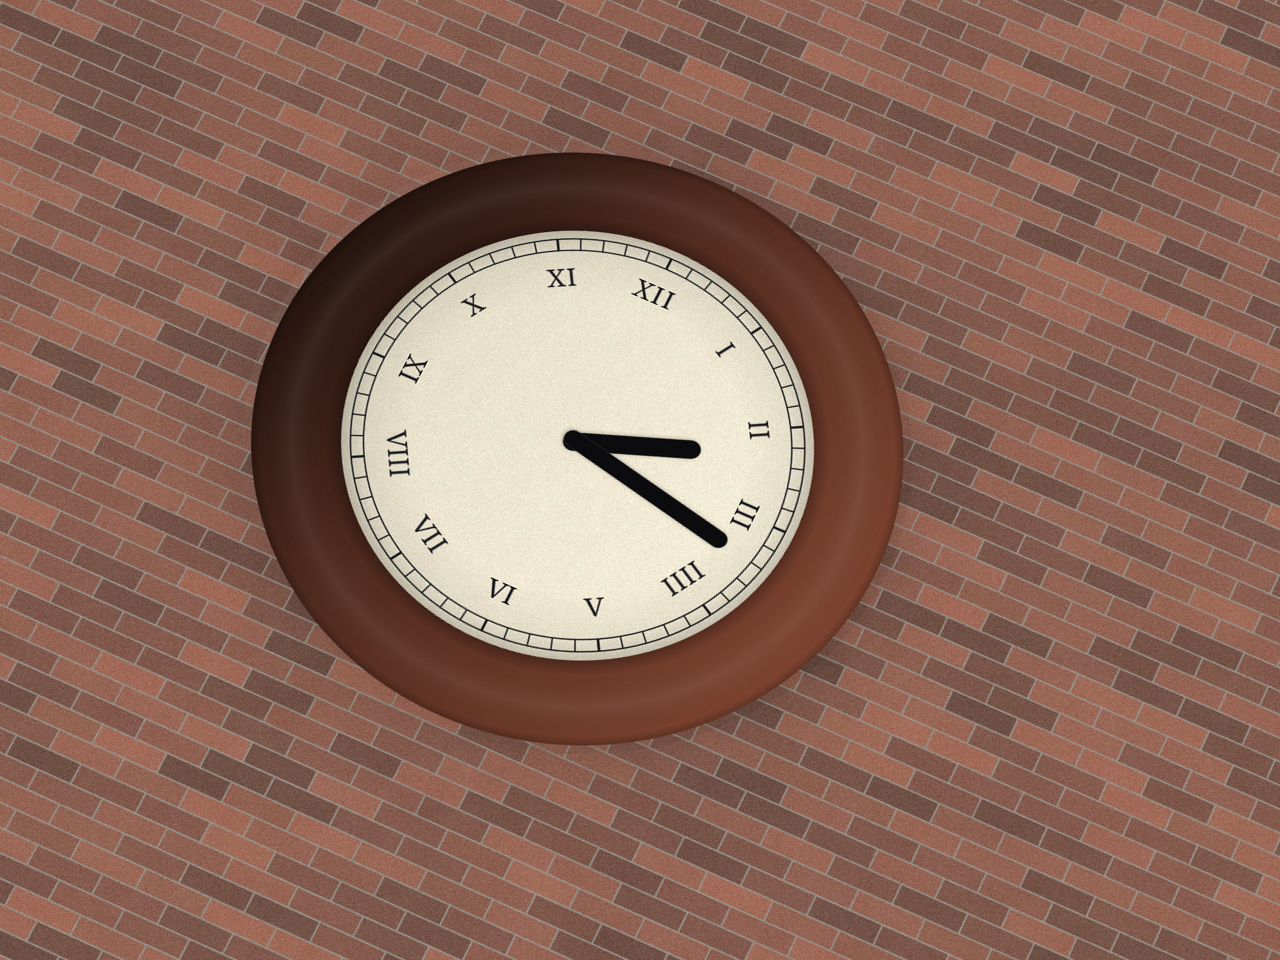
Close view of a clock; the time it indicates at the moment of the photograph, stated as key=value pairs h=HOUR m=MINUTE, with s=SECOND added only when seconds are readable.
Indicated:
h=2 m=17
